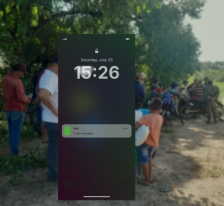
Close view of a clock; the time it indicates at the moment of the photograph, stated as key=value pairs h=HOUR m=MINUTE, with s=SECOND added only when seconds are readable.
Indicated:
h=15 m=26
